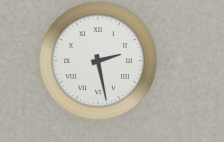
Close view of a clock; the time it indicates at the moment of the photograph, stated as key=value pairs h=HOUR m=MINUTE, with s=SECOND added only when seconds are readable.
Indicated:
h=2 m=28
